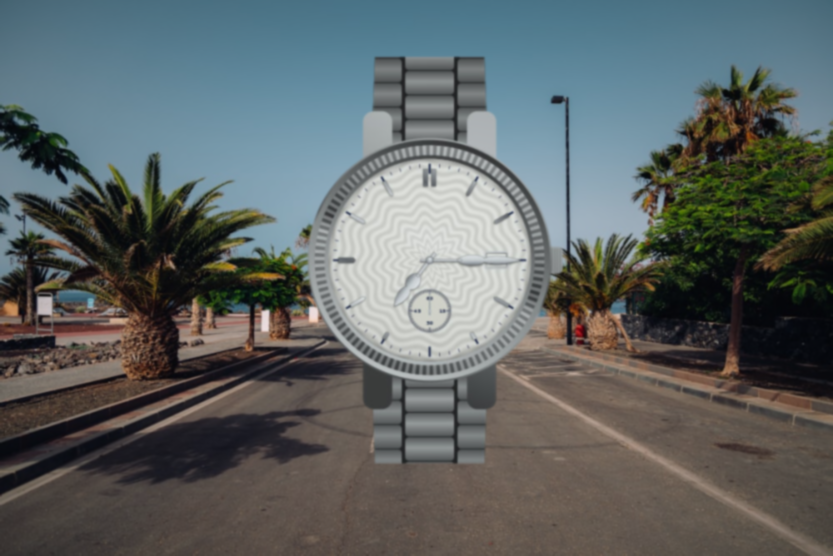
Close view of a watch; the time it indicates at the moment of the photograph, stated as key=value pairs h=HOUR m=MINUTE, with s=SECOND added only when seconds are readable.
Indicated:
h=7 m=15
